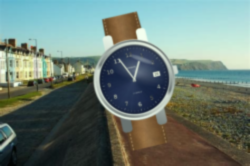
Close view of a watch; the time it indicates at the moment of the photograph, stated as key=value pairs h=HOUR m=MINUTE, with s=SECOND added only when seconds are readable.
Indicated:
h=12 m=56
